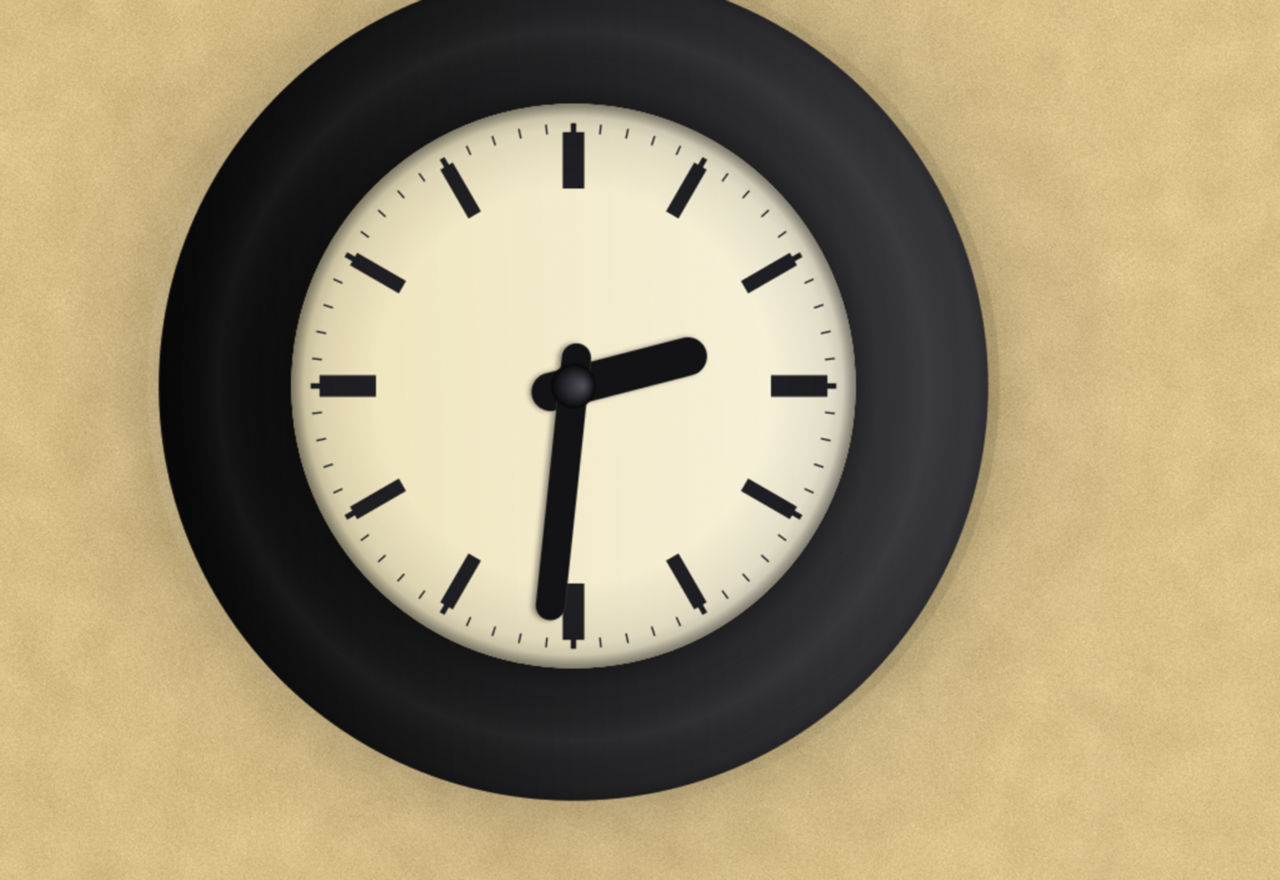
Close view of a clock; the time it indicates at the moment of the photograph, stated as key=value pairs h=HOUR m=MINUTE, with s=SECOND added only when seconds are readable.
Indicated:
h=2 m=31
